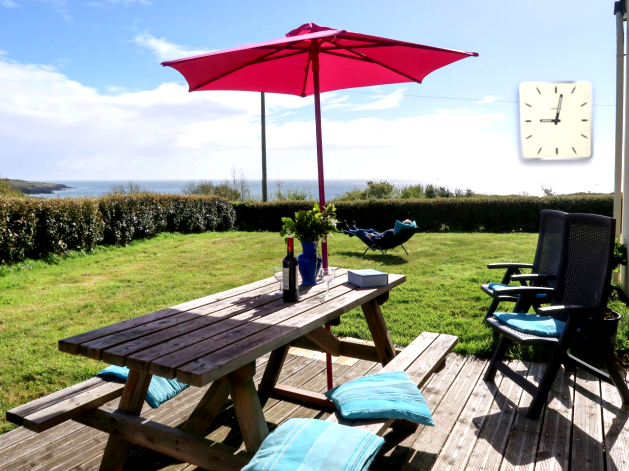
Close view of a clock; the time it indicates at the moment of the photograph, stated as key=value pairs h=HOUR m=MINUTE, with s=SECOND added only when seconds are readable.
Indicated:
h=9 m=2
